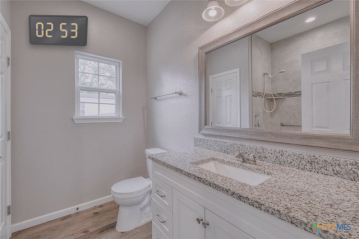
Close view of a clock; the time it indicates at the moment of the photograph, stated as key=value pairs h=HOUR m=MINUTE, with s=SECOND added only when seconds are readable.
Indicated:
h=2 m=53
